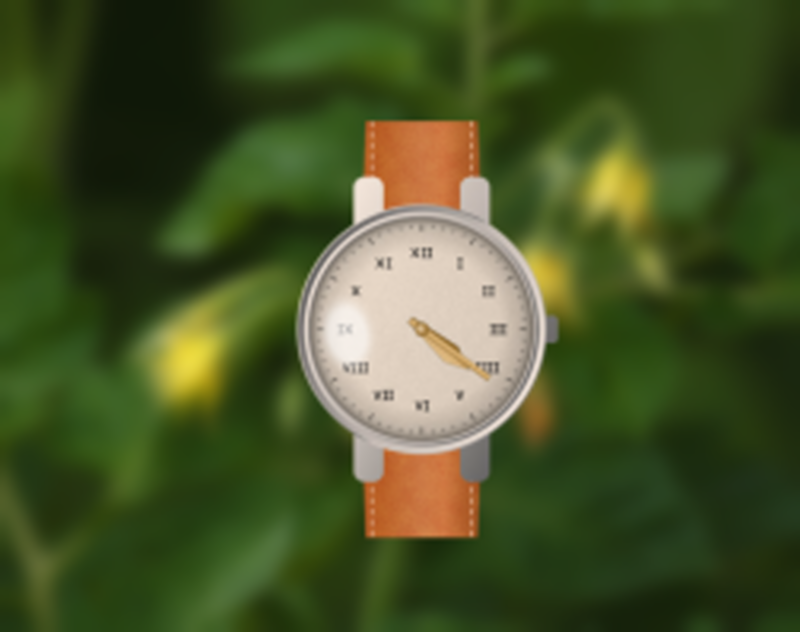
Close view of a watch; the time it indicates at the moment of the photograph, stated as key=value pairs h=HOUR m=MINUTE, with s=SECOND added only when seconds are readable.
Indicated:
h=4 m=21
